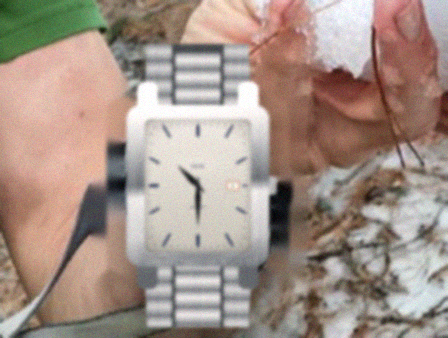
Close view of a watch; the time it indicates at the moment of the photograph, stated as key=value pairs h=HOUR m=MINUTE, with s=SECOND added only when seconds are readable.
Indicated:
h=10 m=30
